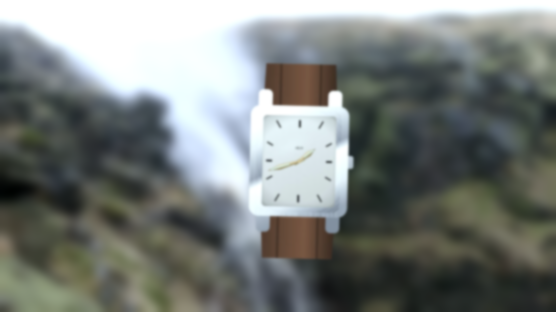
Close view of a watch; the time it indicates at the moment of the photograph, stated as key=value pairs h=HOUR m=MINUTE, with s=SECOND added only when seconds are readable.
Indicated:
h=1 m=42
